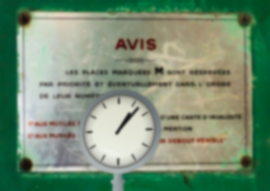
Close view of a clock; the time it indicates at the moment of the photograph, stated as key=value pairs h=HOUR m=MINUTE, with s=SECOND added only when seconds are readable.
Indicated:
h=1 m=7
